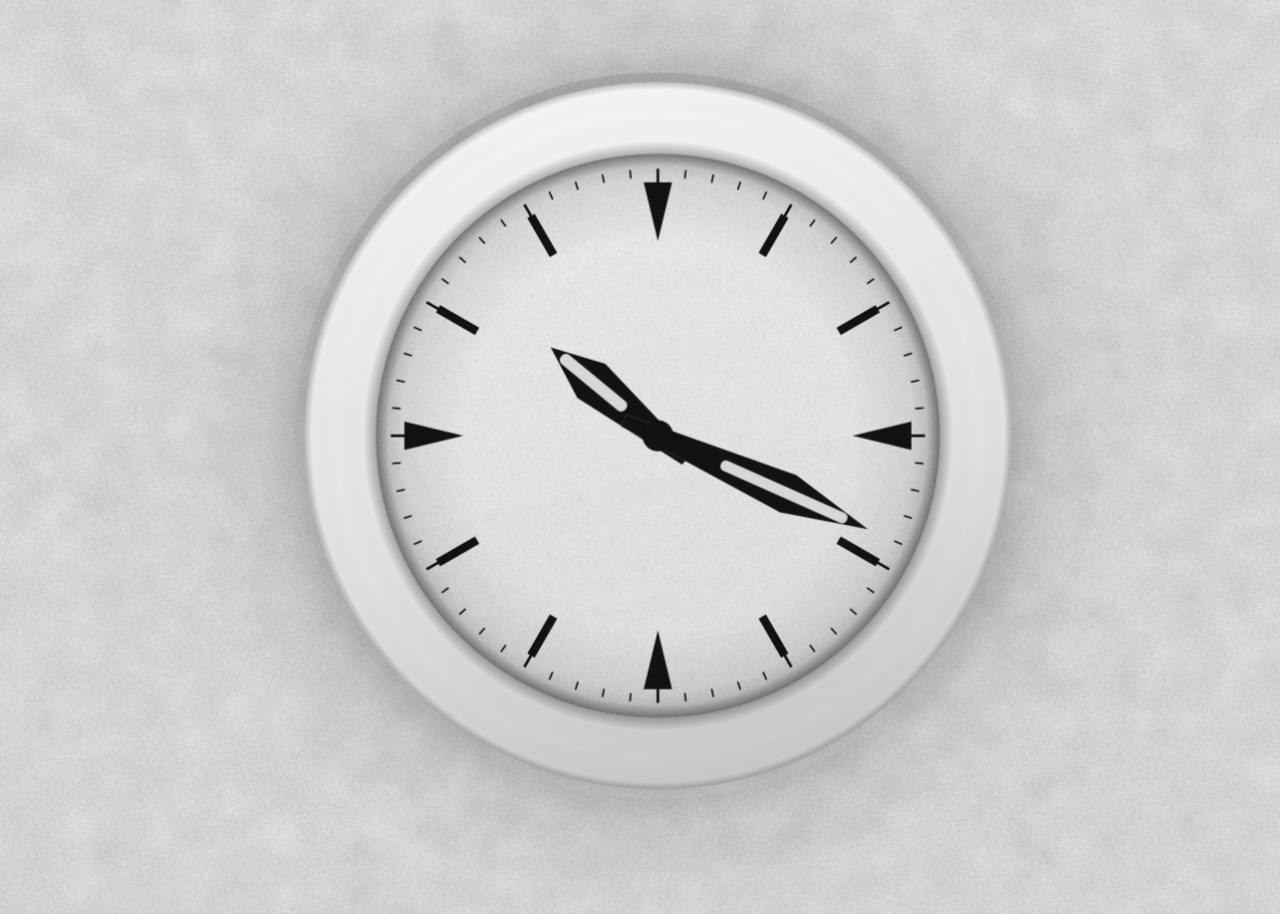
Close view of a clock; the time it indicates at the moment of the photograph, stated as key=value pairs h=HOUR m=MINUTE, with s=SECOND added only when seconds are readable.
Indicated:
h=10 m=19
